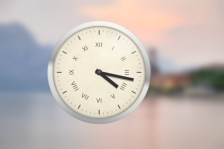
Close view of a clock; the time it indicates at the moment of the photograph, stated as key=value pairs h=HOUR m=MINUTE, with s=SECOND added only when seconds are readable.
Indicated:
h=4 m=17
